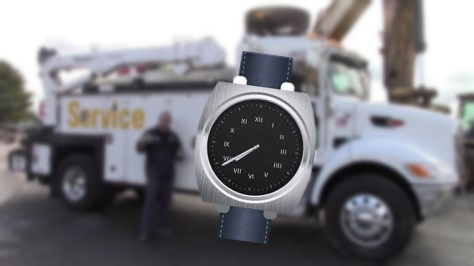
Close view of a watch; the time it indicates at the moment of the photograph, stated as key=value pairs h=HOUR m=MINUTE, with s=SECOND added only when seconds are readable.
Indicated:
h=7 m=39
